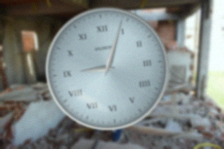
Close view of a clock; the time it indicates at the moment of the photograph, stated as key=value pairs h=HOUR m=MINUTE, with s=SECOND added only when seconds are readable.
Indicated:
h=9 m=4
